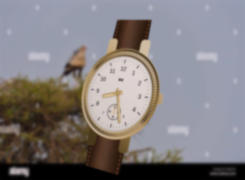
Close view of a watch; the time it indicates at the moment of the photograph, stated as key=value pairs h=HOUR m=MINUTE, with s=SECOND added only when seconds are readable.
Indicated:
h=8 m=27
